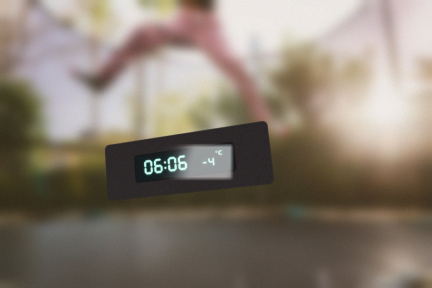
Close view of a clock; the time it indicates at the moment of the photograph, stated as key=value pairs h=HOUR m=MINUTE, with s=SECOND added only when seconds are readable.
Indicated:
h=6 m=6
